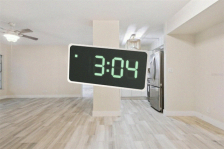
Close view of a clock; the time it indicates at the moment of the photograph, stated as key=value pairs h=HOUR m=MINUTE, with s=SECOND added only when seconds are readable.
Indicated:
h=3 m=4
